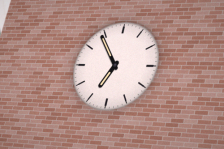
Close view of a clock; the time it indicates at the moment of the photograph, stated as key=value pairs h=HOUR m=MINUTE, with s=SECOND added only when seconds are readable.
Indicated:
h=6 m=54
